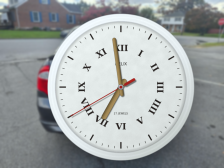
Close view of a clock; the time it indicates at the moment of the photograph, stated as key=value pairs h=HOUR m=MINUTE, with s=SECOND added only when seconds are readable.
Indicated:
h=6 m=58 s=40
